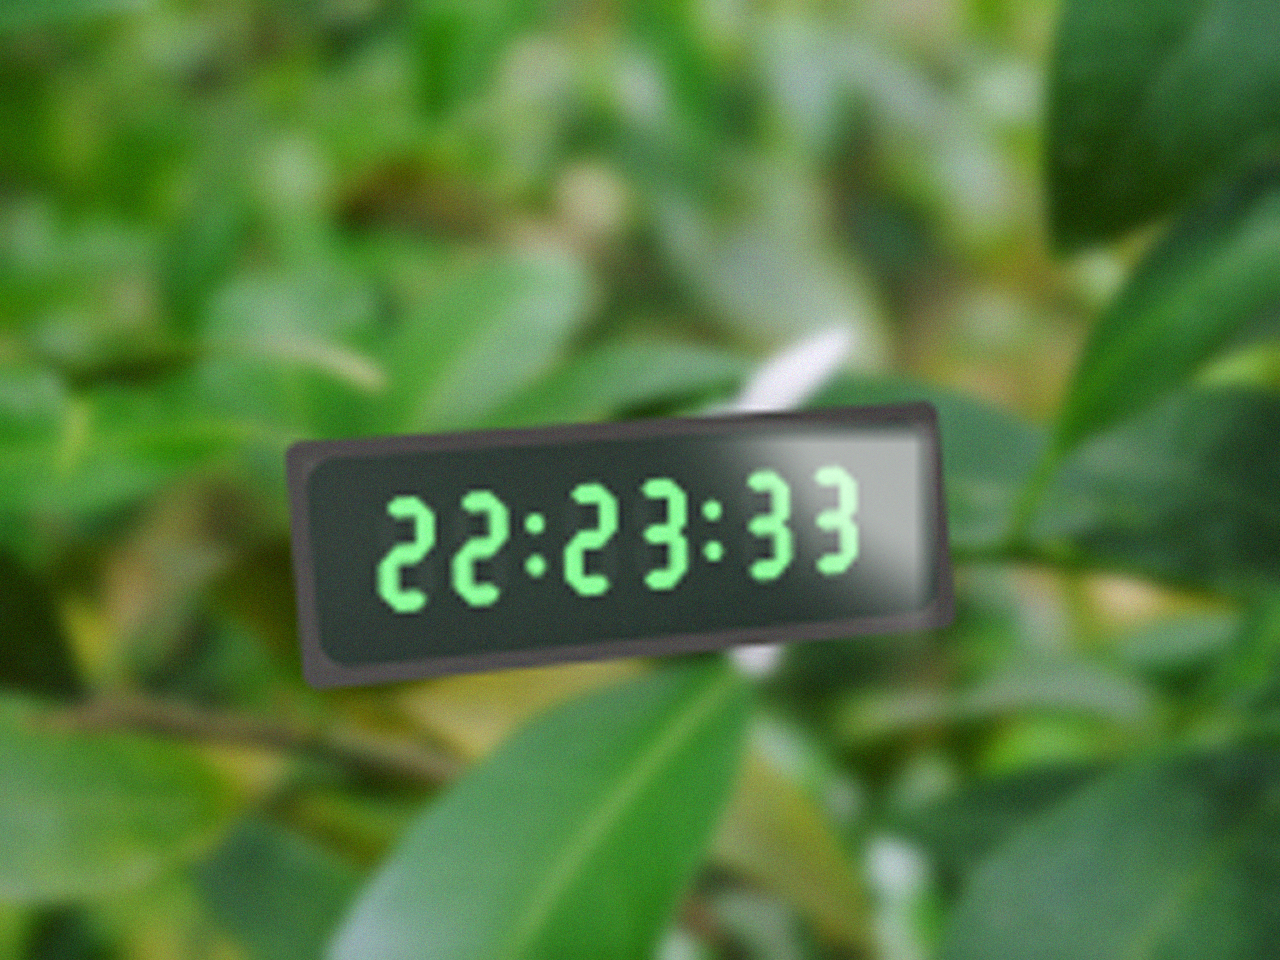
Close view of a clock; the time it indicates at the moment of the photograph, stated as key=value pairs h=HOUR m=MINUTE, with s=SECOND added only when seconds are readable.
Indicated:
h=22 m=23 s=33
